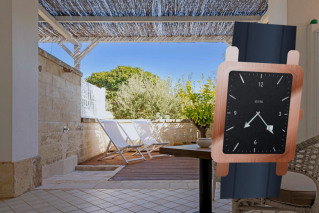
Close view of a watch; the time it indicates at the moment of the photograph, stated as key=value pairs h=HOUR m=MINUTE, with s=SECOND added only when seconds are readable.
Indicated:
h=7 m=23
